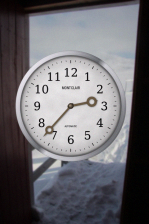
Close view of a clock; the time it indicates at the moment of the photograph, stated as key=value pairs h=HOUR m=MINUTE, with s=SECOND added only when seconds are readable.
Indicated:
h=2 m=37
